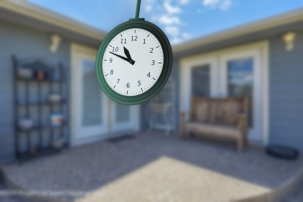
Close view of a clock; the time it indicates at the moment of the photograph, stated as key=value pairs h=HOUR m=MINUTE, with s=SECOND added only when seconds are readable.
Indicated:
h=10 m=48
